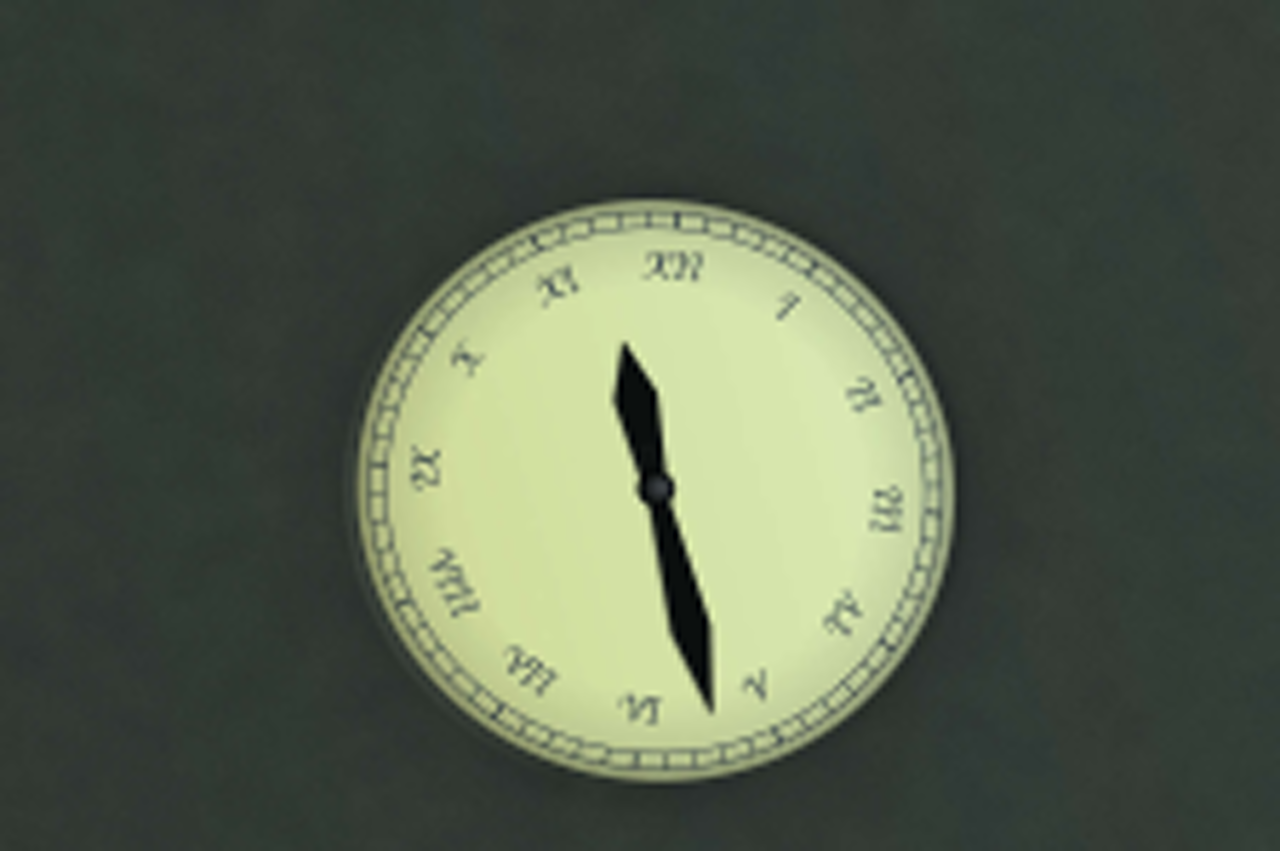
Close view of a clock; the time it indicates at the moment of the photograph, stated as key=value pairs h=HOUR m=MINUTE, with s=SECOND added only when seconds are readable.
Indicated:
h=11 m=27
